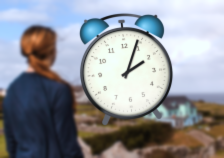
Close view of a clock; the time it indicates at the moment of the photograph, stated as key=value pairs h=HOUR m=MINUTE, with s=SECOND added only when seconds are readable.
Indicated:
h=2 m=4
